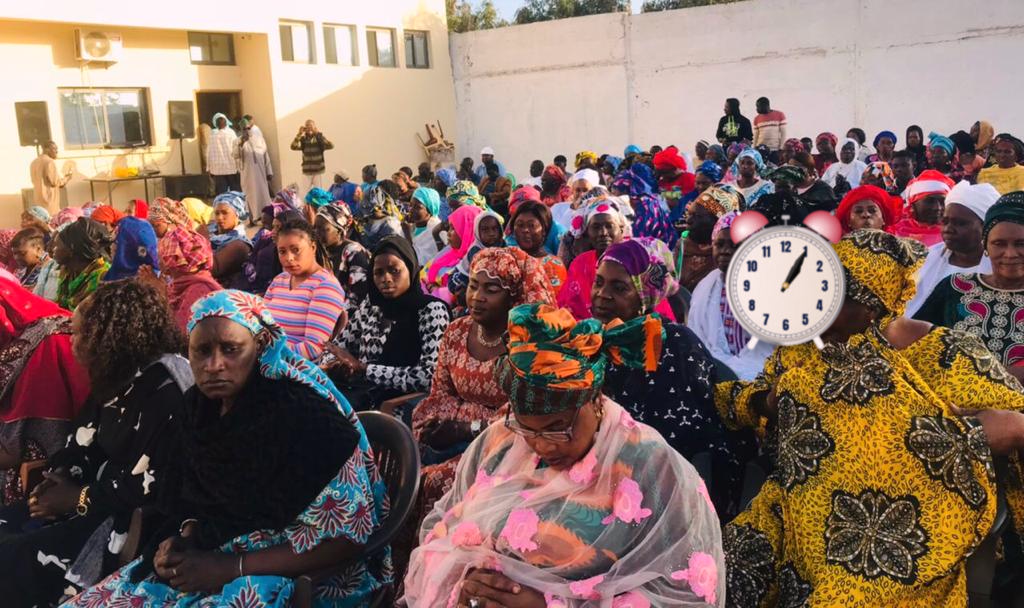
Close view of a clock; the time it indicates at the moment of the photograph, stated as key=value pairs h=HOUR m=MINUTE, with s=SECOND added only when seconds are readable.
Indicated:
h=1 m=5
